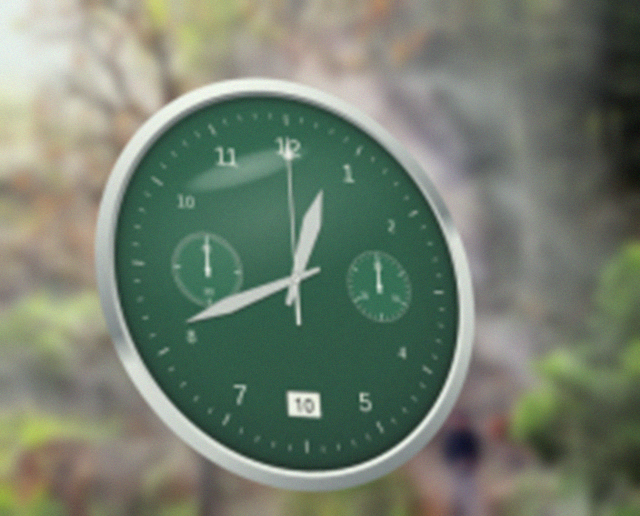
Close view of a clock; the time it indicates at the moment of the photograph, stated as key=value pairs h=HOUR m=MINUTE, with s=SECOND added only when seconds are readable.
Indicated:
h=12 m=41
